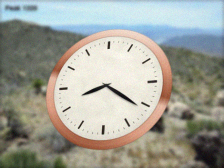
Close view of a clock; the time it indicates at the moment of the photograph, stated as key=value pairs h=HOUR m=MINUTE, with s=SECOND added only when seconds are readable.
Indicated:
h=8 m=21
